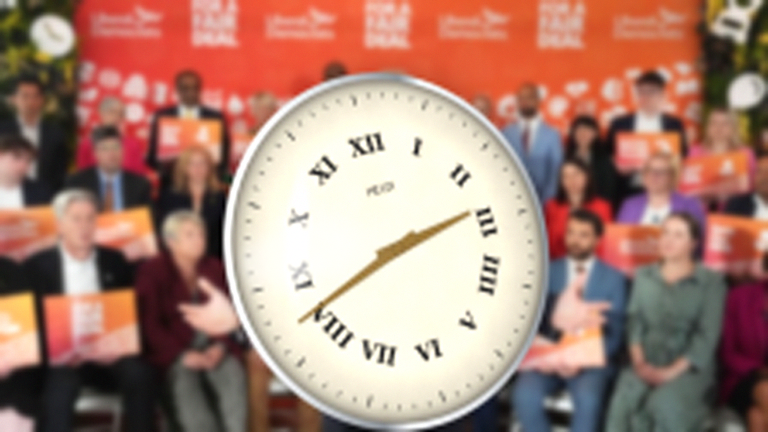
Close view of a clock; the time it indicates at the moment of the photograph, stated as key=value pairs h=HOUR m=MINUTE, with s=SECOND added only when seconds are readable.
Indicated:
h=2 m=42
